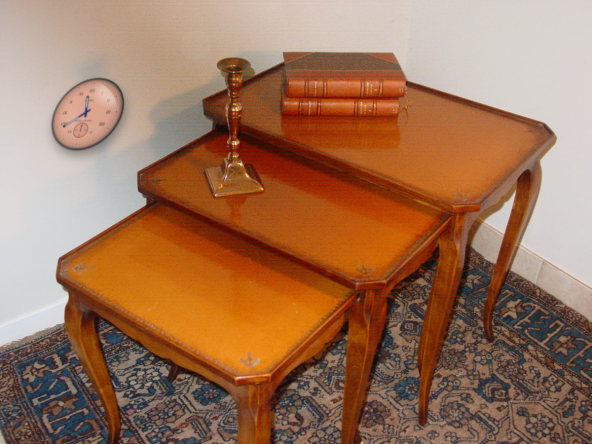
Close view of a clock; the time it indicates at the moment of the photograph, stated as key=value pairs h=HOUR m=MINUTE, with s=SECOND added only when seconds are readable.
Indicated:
h=11 m=39
